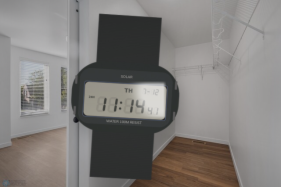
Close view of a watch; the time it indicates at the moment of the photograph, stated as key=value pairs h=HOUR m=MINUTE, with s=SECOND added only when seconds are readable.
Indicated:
h=11 m=14
